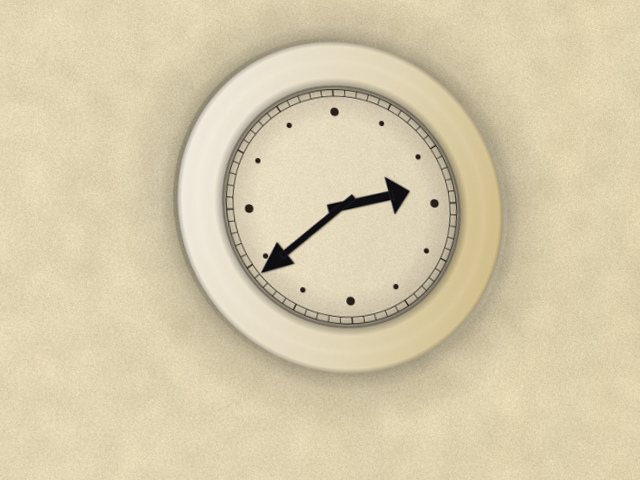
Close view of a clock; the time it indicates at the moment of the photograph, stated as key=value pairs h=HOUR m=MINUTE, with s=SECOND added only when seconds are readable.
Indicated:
h=2 m=39
